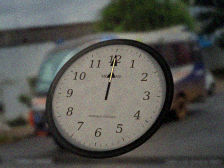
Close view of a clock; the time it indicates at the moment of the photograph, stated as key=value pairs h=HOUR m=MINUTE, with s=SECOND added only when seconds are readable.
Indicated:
h=12 m=0
